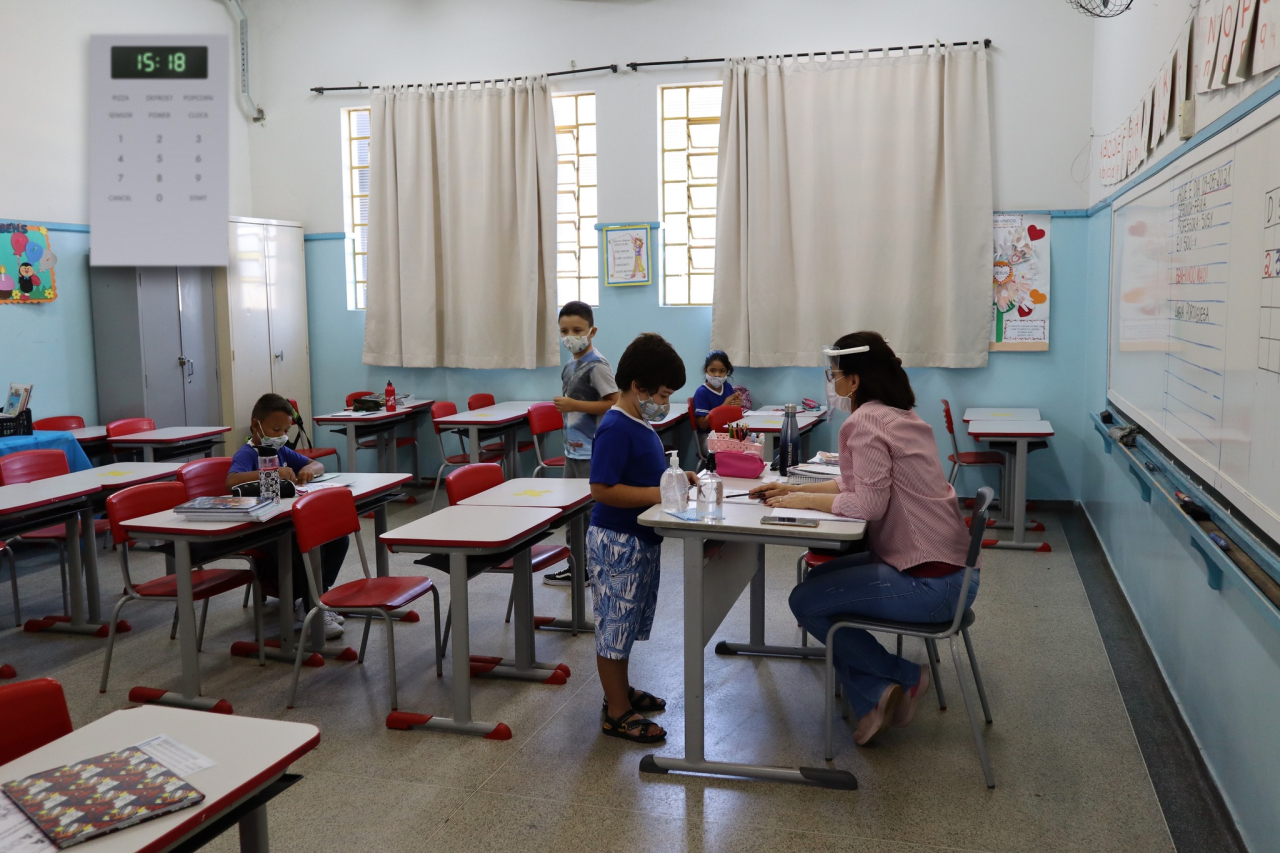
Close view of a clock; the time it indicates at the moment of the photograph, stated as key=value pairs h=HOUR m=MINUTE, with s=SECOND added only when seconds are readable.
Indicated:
h=15 m=18
